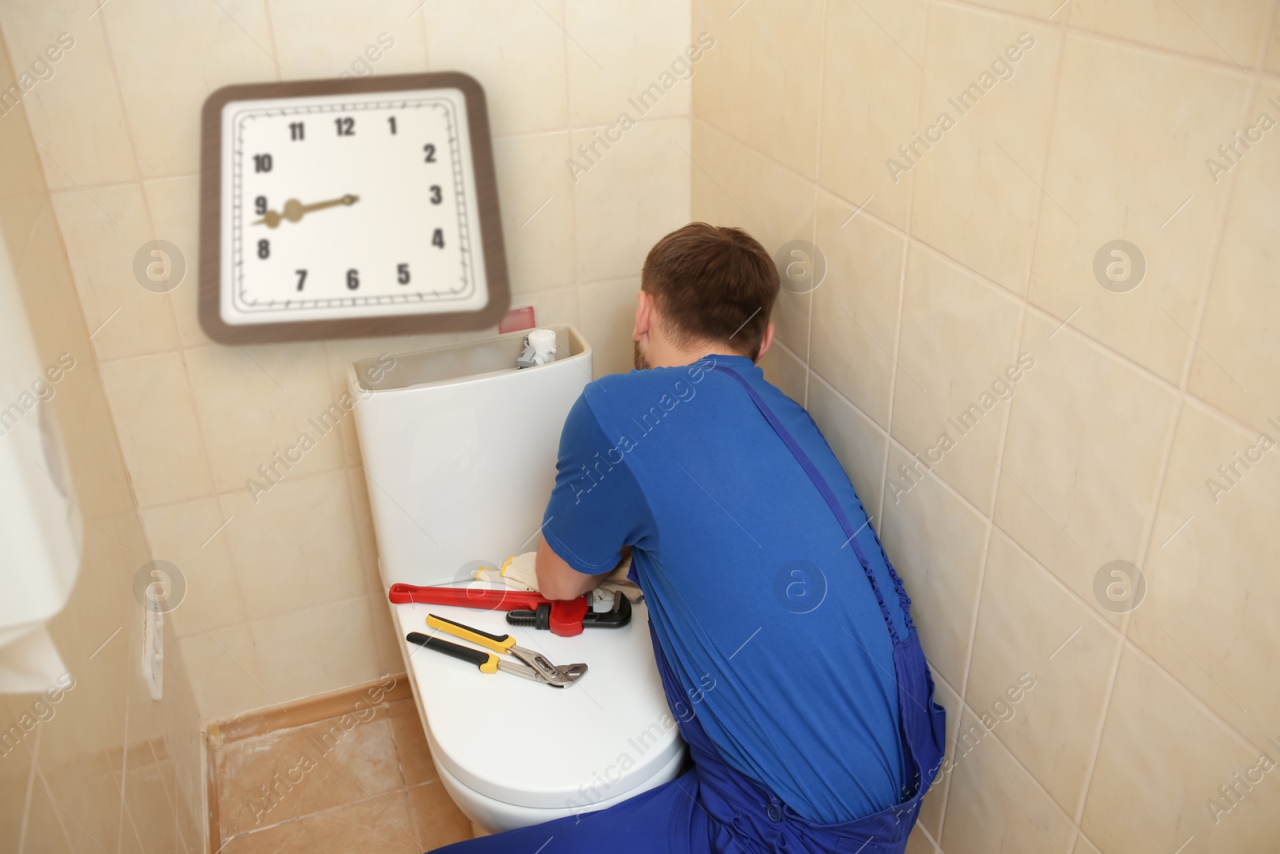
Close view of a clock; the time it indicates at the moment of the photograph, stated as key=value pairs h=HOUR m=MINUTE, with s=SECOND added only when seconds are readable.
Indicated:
h=8 m=43
